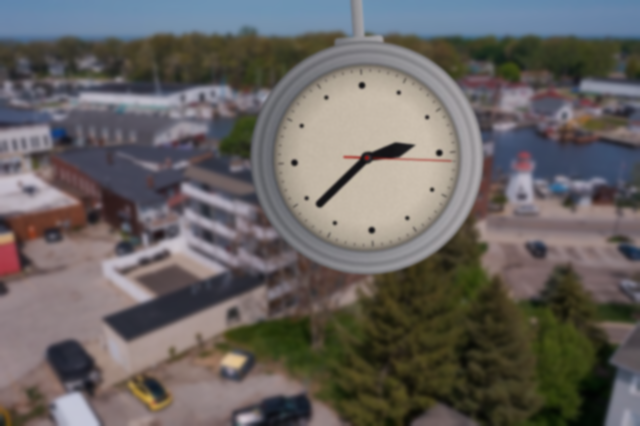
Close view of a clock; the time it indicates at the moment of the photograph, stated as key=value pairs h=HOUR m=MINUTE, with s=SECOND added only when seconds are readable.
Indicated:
h=2 m=38 s=16
